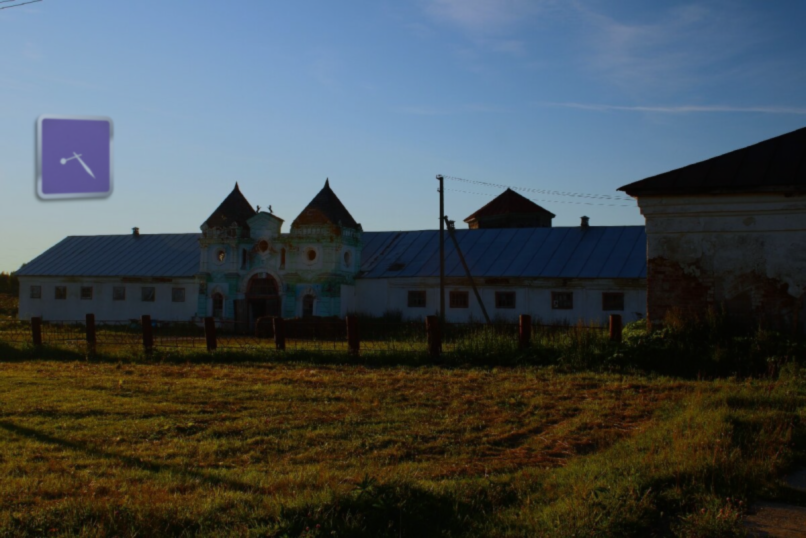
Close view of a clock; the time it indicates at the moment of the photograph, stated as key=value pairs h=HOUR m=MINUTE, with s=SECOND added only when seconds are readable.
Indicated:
h=8 m=23
